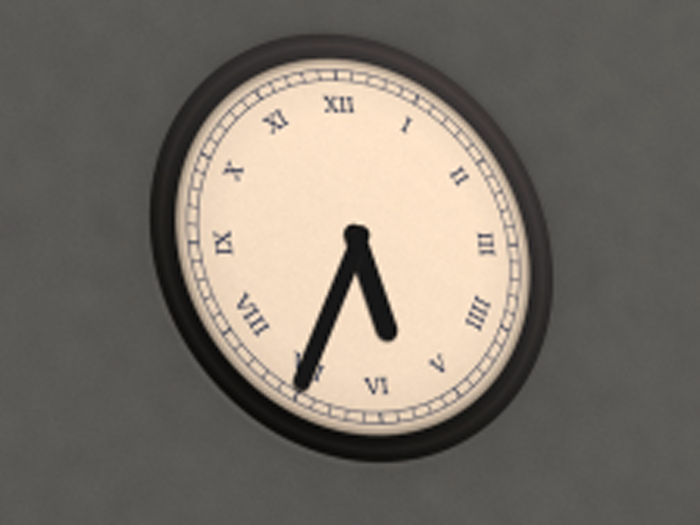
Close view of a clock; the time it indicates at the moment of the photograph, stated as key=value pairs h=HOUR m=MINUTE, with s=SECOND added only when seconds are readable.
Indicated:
h=5 m=35
